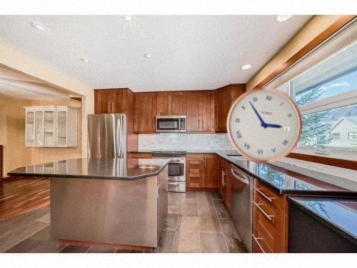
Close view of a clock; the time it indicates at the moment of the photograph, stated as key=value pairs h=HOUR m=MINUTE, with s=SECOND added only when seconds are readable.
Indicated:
h=2 m=53
